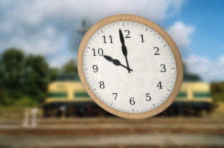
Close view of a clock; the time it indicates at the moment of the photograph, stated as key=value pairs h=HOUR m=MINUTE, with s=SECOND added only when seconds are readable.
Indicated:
h=9 m=59
